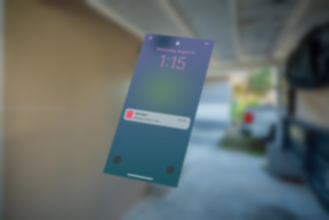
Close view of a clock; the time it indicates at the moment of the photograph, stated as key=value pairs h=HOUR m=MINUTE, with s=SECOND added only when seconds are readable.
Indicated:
h=1 m=15
